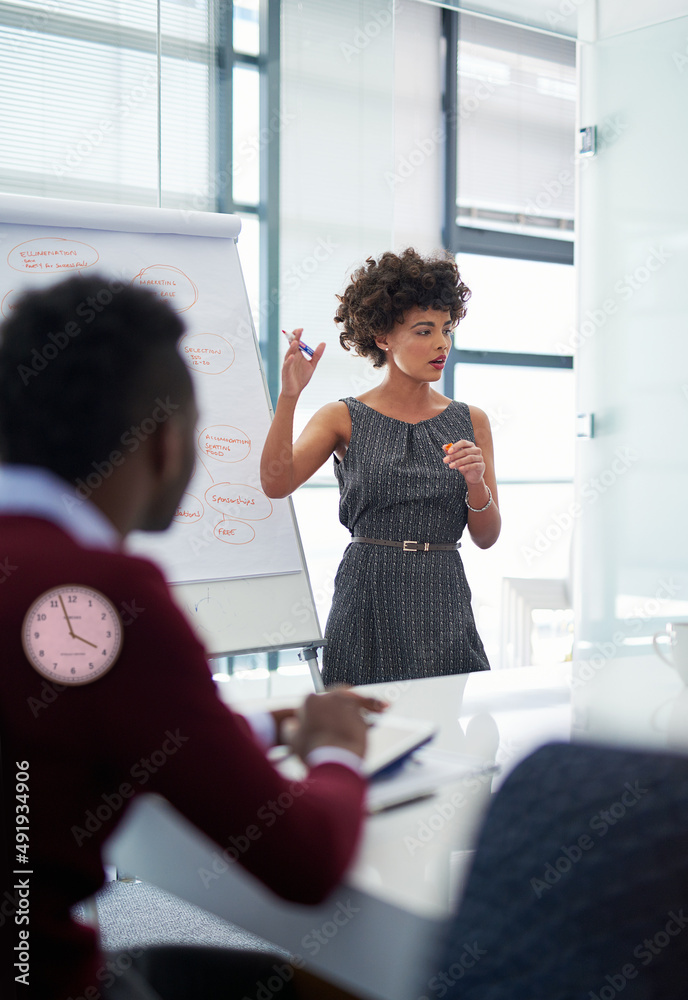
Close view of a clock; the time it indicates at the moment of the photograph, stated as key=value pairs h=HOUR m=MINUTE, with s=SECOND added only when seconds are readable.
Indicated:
h=3 m=57
